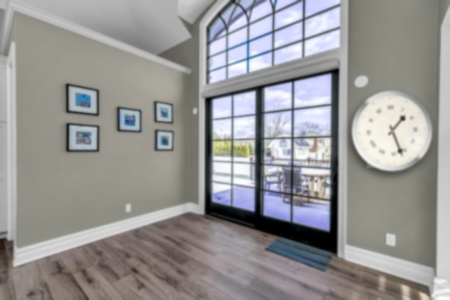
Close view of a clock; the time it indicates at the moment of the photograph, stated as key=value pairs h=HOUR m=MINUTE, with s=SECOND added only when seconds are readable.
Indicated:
h=1 m=27
